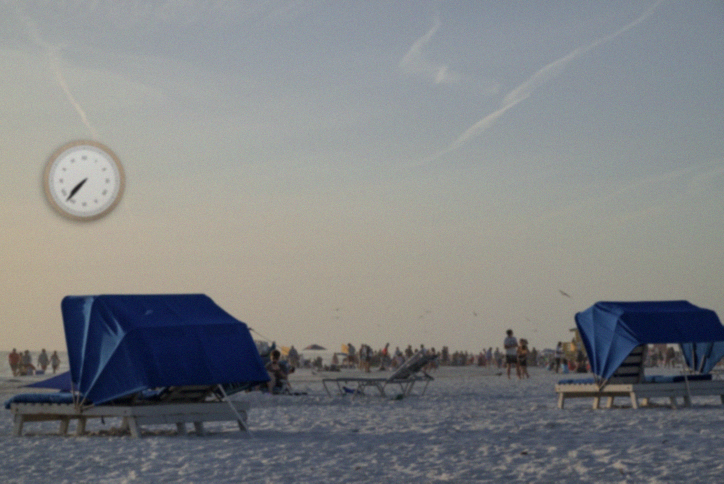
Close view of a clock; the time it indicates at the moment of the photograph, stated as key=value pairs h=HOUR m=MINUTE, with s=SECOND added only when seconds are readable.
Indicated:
h=7 m=37
